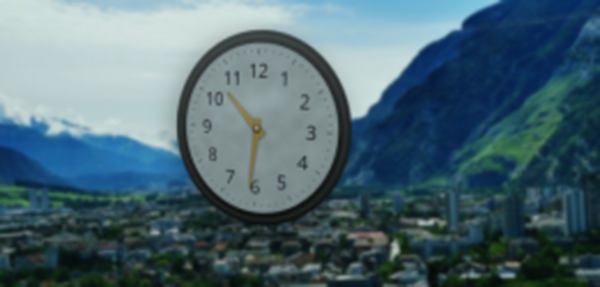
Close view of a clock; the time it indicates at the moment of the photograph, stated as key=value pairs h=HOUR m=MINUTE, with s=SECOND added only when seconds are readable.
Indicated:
h=10 m=31
